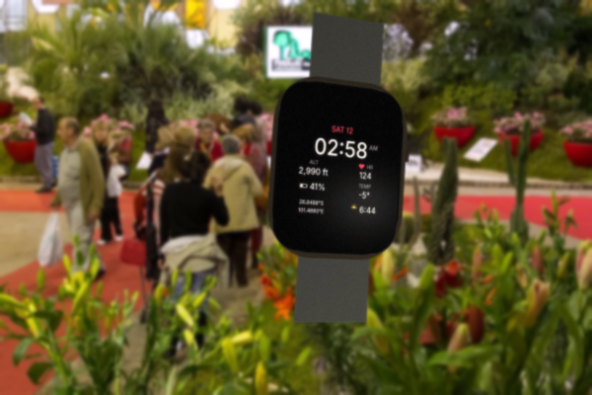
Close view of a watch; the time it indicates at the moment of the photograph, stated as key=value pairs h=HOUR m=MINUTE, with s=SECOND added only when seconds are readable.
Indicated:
h=2 m=58
